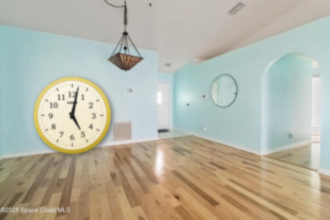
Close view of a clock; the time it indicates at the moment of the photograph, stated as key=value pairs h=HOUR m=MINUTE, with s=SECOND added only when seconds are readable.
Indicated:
h=5 m=2
